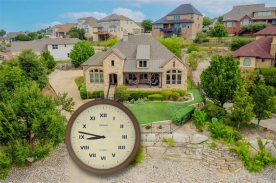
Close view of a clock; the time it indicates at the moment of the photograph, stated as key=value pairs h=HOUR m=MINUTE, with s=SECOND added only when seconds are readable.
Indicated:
h=8 m=47
